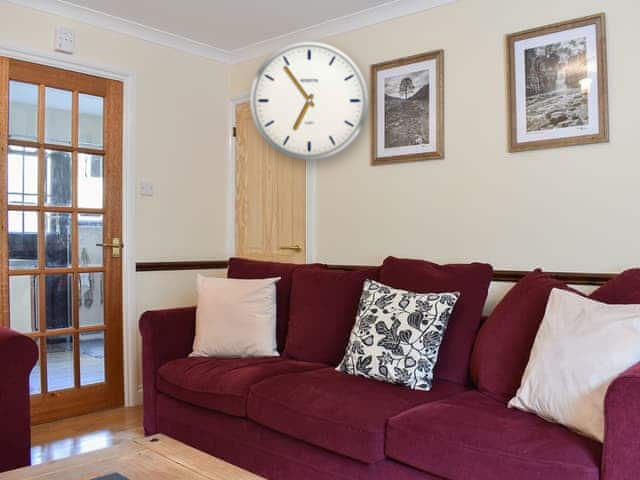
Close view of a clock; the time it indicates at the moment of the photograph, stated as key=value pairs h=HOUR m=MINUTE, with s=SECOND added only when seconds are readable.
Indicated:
h=6 m=54
